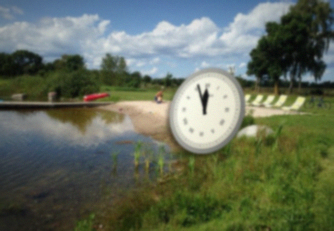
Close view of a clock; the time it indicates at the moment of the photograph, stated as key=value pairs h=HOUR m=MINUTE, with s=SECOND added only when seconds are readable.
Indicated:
h=11 m=56
